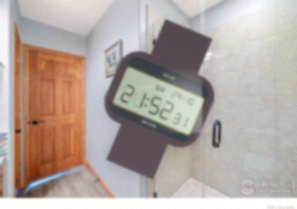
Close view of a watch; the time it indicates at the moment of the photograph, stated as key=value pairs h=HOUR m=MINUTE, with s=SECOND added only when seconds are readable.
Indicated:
h=21 m=52 s=31
